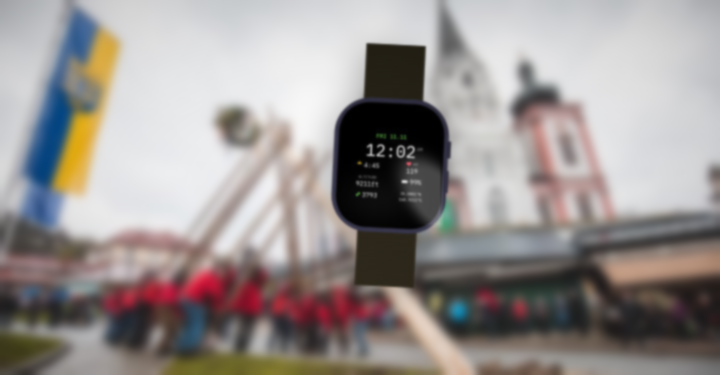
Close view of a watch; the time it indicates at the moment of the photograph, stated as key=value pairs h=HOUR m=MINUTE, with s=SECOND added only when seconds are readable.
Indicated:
h=12 m=2
